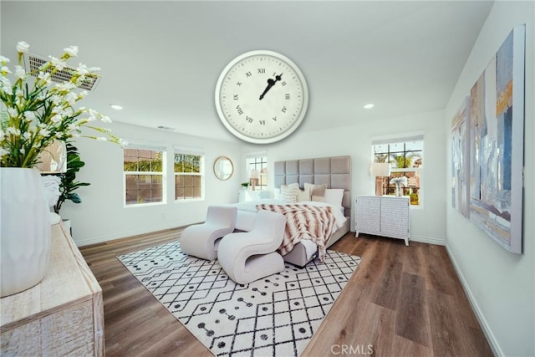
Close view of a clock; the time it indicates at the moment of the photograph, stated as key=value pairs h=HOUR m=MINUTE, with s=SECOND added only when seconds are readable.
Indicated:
h=1 m=7
